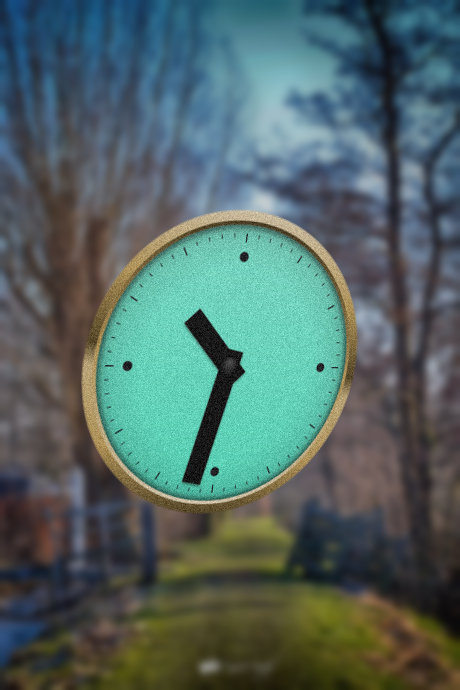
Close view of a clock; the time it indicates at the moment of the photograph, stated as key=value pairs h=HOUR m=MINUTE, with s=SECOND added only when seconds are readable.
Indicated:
h=10 m=32
